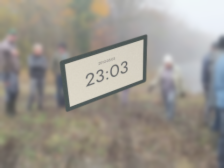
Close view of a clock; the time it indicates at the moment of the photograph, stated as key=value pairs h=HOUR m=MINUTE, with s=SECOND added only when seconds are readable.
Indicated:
h=23 m=3
